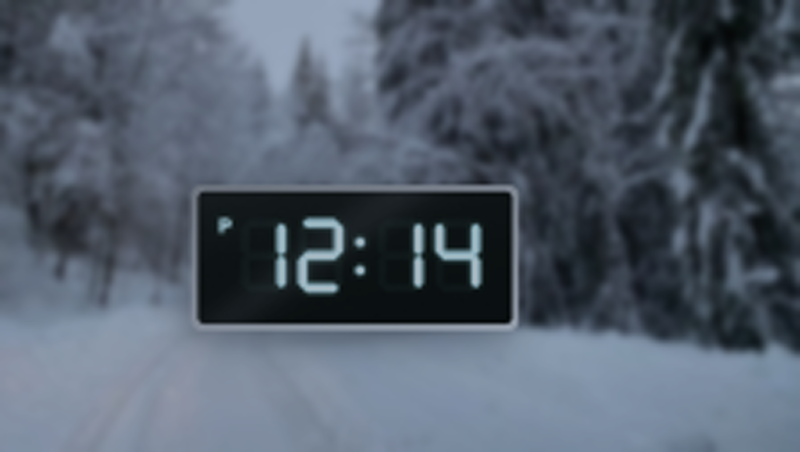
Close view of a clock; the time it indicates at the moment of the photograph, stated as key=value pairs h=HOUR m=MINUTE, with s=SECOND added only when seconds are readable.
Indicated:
h=12 m=14
